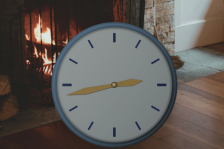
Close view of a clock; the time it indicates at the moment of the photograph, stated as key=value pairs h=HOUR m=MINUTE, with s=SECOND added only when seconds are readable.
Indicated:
h=2 m=43
